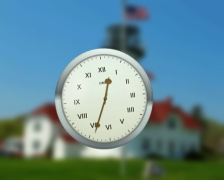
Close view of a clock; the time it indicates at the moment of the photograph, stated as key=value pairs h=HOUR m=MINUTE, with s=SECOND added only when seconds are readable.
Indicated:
h=12 m=34
